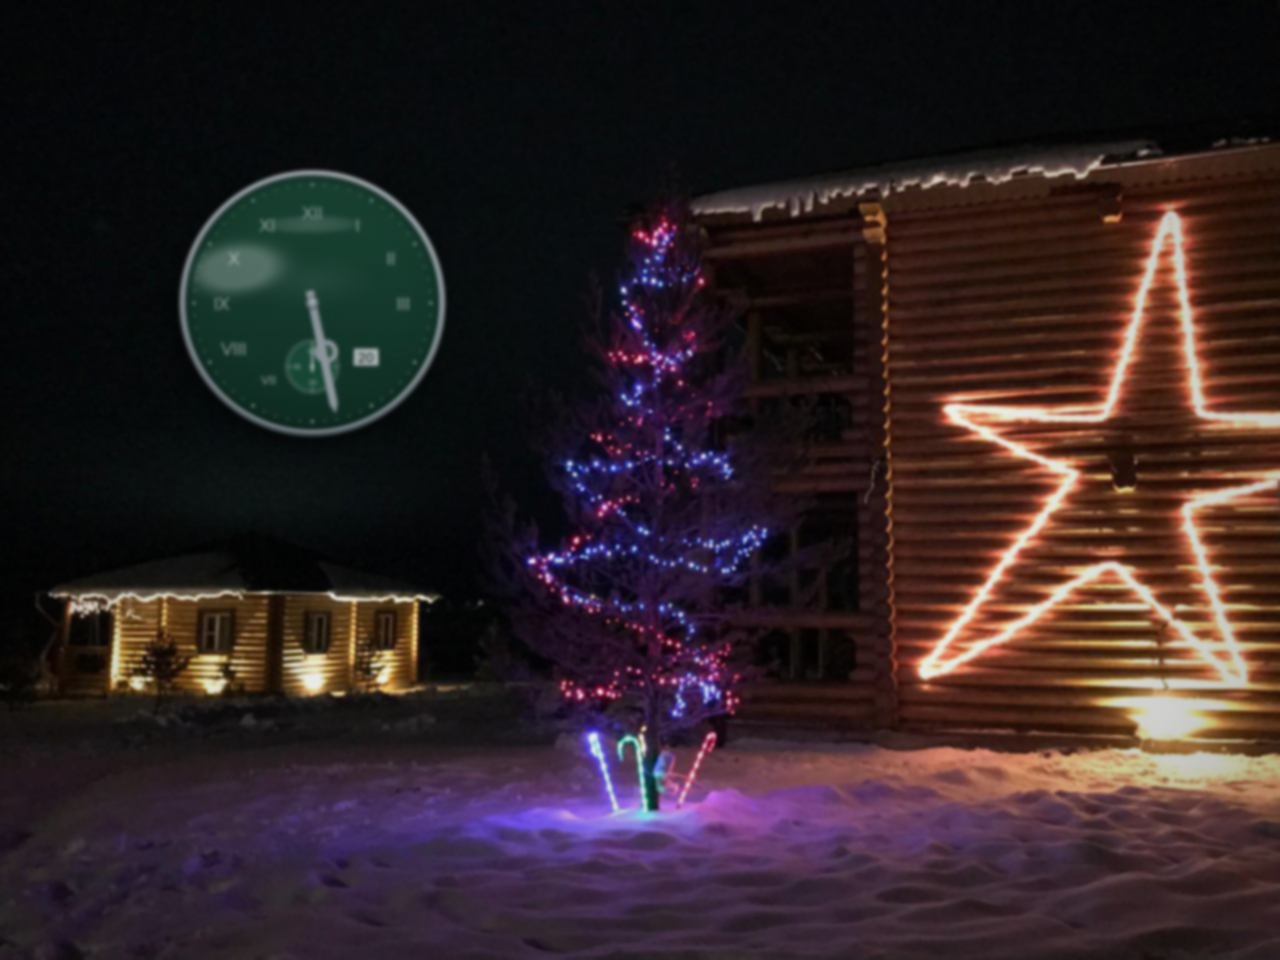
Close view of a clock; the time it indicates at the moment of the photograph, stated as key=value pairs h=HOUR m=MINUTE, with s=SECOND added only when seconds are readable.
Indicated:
h=5 m=28
